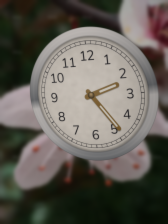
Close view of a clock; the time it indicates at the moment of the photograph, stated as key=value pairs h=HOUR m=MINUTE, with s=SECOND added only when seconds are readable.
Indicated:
h=2 m=24
